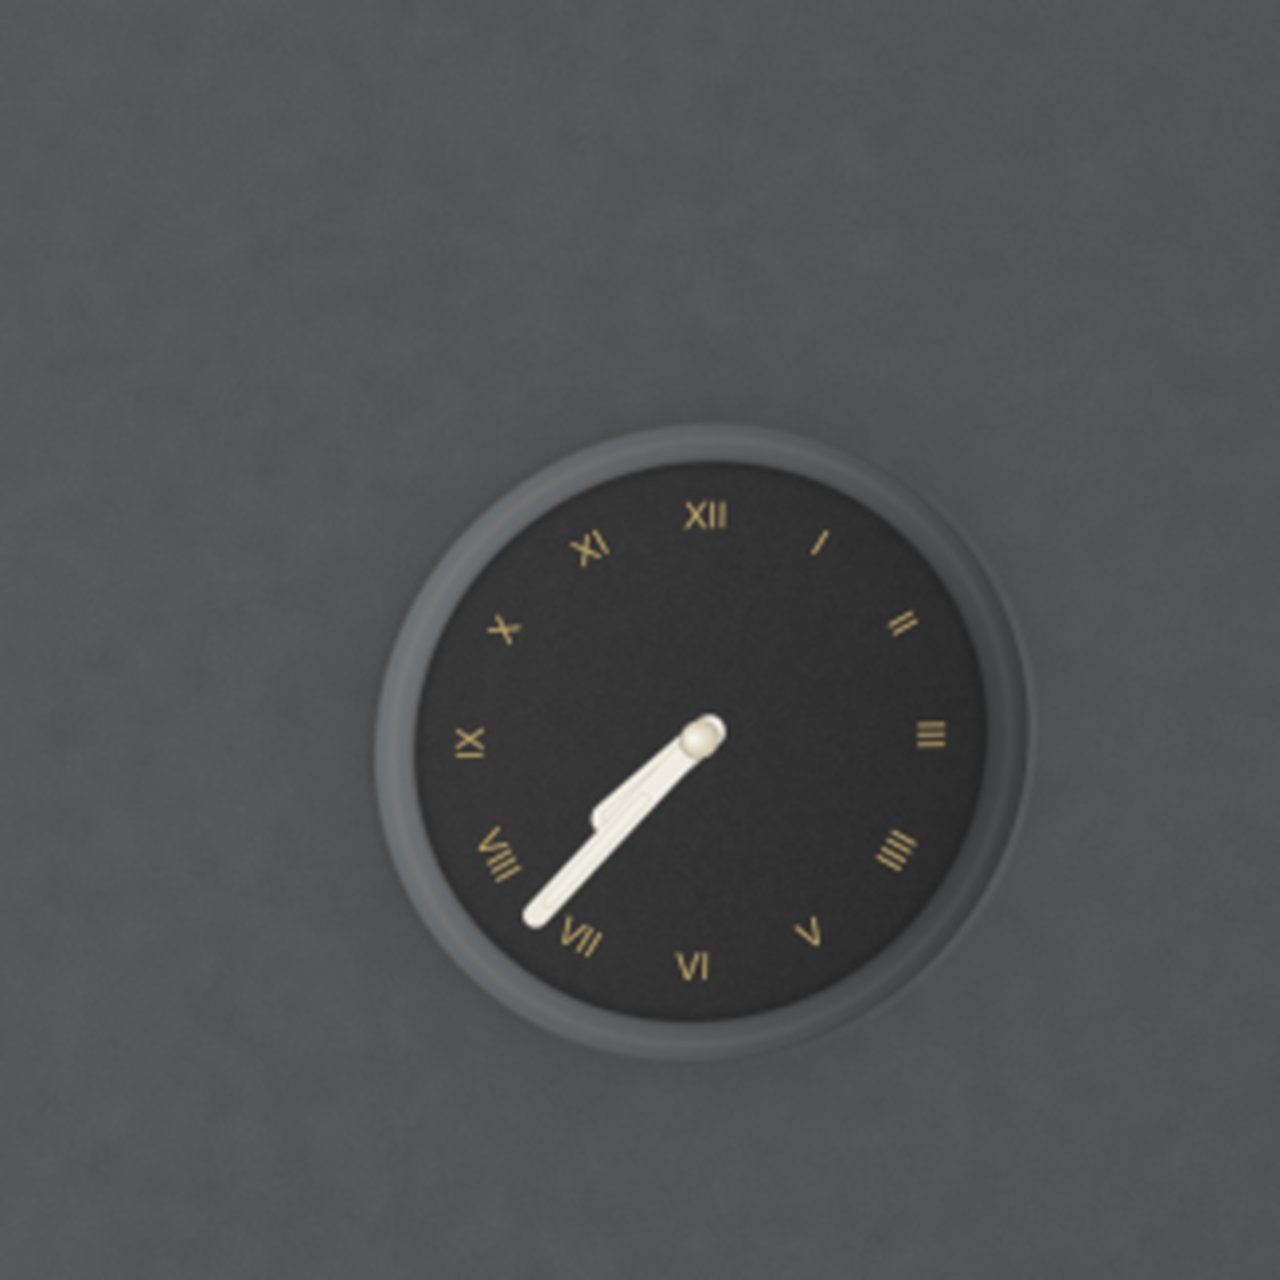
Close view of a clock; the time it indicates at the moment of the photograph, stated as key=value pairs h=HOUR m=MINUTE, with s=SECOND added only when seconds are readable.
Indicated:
h=7 m=37
